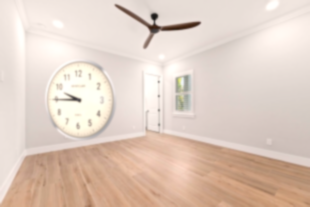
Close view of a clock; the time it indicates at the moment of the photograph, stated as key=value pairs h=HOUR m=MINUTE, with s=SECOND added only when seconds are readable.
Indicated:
h=9 m=45
